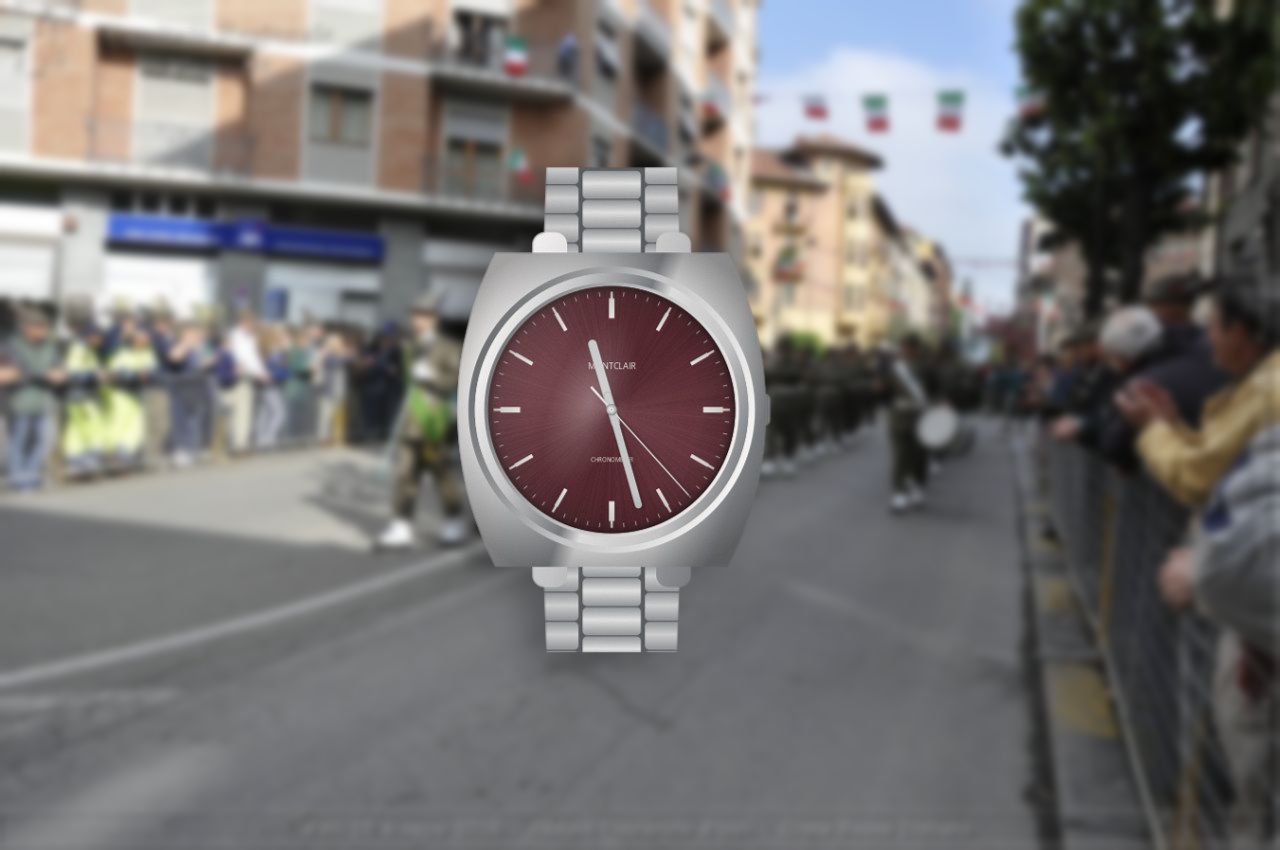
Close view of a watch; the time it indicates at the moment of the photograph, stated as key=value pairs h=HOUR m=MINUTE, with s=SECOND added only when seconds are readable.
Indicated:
h=11 m=27 s=23
